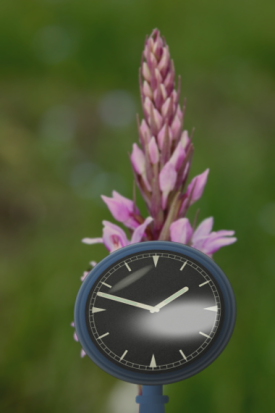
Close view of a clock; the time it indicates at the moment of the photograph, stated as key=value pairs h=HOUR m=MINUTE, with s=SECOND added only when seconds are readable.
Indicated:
h=1 m=48
